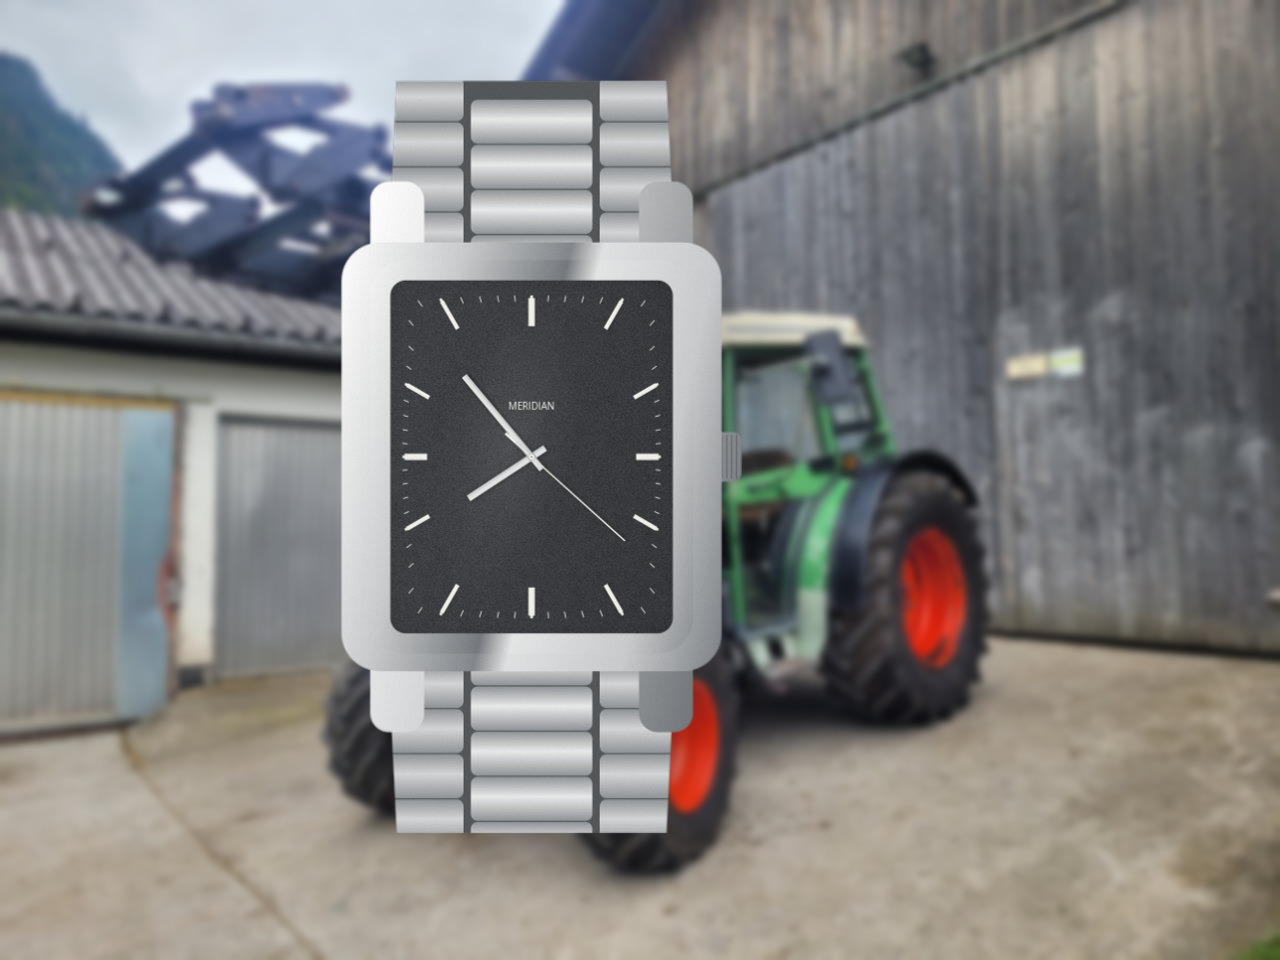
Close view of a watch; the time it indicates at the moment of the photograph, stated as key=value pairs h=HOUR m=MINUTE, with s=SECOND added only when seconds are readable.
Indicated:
h=7 m=53 s=22
